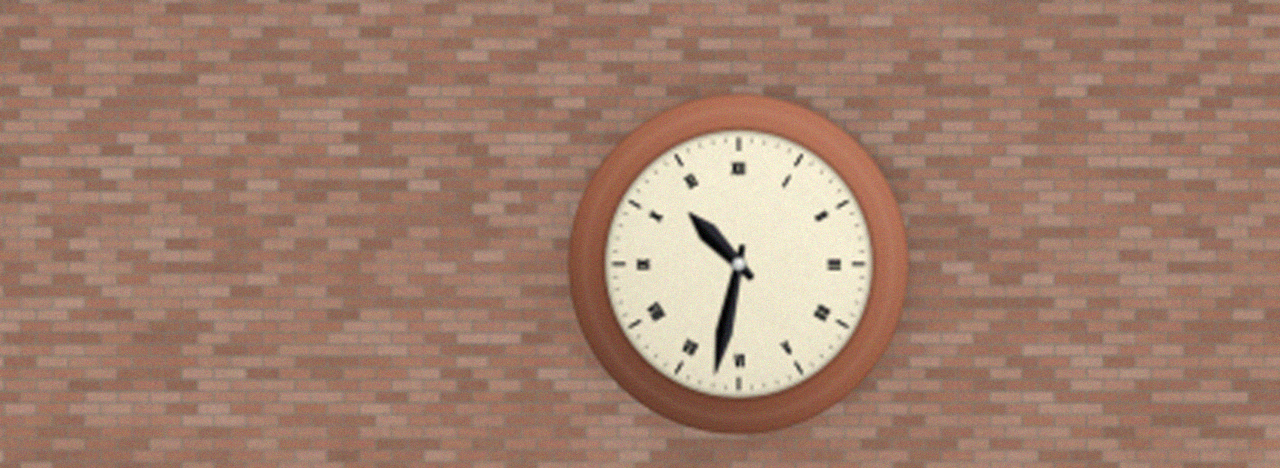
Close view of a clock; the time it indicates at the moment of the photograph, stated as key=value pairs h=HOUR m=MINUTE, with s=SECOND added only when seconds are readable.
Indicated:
h=10 m=32
